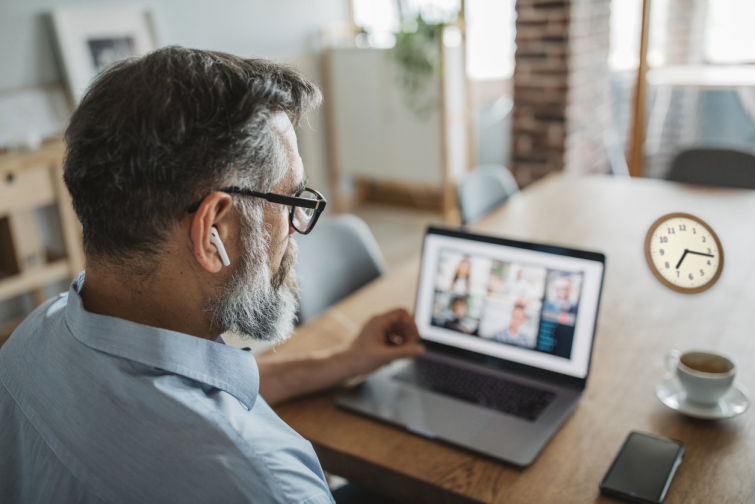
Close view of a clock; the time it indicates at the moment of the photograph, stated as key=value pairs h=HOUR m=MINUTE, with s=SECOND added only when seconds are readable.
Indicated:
h=7 m=17
